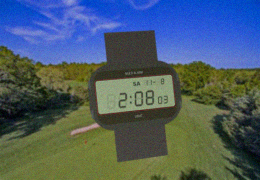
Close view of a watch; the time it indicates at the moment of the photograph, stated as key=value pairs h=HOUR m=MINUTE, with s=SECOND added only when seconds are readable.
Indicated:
h=2 m=8 s=3
